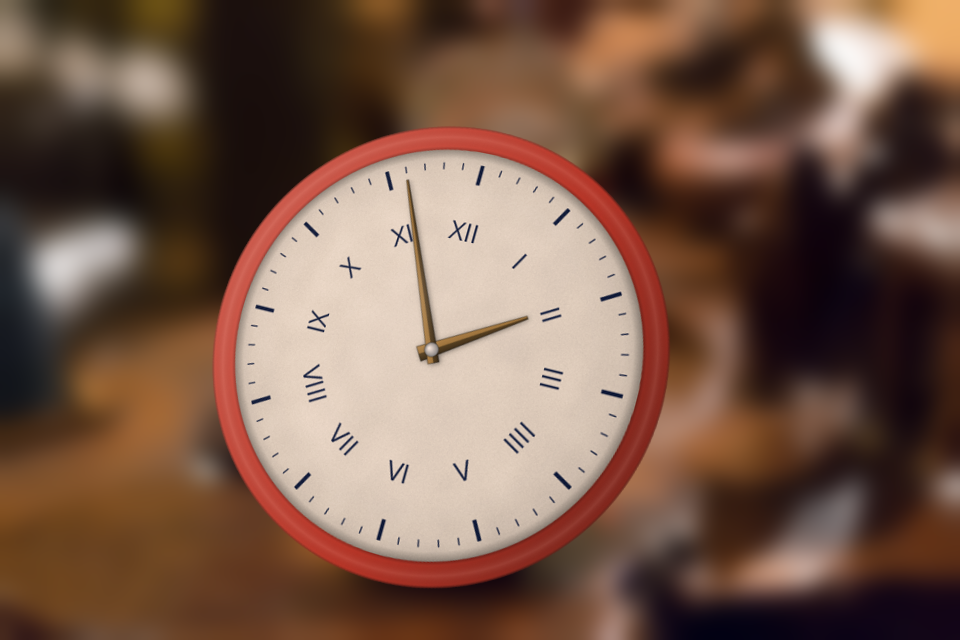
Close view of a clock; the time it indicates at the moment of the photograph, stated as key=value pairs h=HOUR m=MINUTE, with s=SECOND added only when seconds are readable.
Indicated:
h=1 m=56
